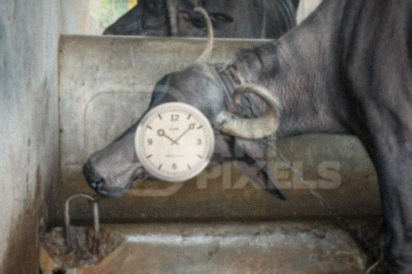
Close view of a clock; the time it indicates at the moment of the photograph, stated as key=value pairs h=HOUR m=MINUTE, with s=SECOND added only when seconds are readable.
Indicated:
h=10 m=8
